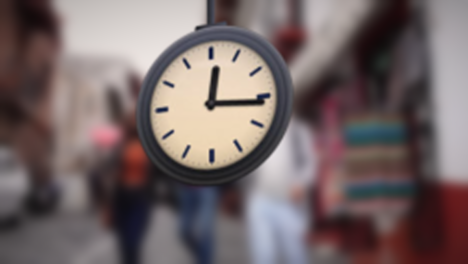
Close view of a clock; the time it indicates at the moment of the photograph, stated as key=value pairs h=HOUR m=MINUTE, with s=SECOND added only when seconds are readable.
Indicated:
h=12 m=16
